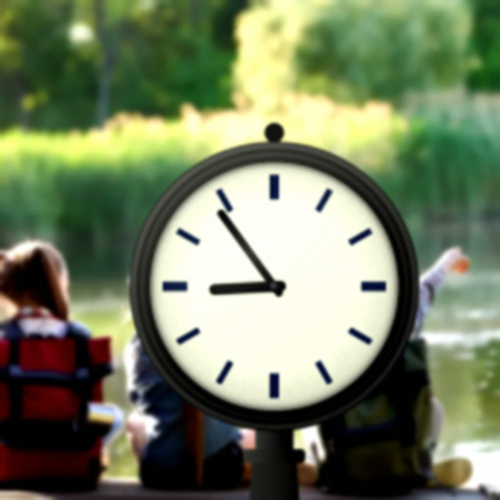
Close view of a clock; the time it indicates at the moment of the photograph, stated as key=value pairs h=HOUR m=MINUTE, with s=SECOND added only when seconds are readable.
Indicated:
h=8 m=54
